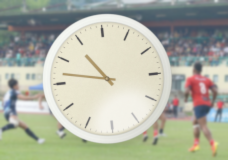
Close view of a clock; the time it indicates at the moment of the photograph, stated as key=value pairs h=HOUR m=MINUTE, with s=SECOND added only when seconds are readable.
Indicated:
h=10 m=47
